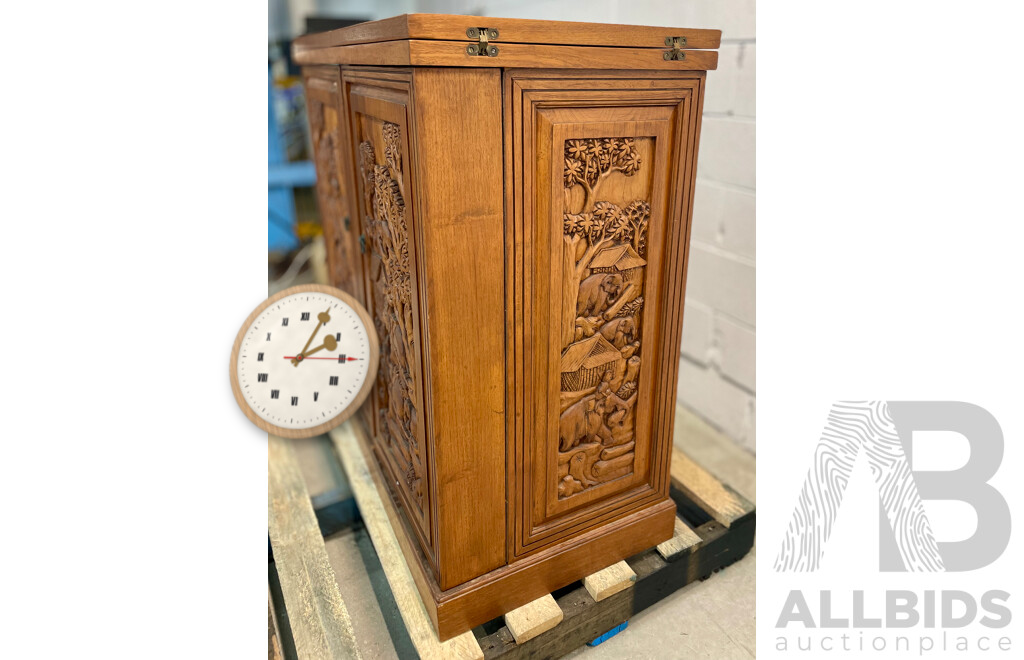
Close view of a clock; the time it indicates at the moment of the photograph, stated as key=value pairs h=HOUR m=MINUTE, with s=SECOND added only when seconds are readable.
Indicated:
h=2 m=4 s=15
